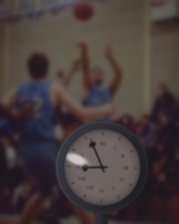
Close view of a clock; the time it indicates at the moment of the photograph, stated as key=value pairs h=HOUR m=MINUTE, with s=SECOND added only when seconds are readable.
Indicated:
h=8 m=56
